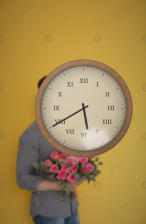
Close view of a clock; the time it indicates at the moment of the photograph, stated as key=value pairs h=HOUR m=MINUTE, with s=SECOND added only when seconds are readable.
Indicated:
h=5 m=40
